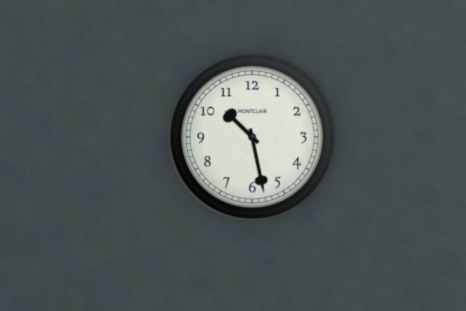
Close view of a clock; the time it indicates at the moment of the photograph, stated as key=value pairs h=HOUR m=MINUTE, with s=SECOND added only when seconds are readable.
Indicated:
h=10 m=28
